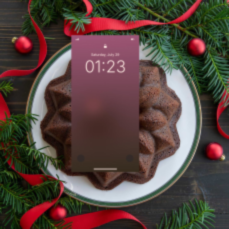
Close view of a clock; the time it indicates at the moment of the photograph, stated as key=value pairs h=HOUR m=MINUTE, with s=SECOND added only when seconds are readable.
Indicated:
h=1 m=23
